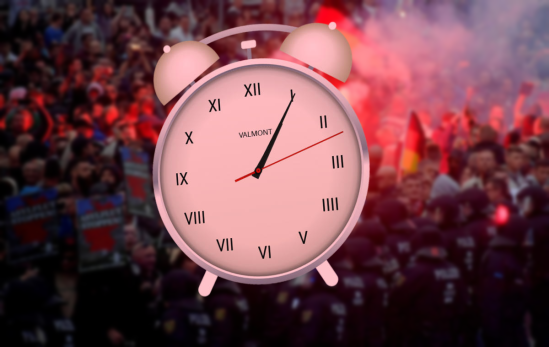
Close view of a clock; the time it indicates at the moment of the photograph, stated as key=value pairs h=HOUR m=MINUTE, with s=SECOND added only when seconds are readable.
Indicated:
h=1 m=5 s=12
